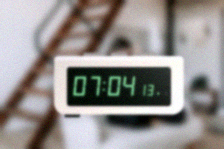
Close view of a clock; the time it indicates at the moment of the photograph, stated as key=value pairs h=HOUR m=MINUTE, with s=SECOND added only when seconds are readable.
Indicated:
h=7 m=4
